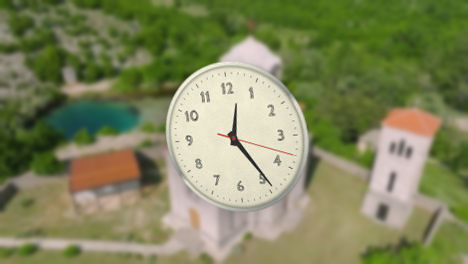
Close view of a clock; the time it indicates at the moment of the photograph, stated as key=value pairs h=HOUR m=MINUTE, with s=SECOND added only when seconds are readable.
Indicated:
h=12 m=24 s=18
